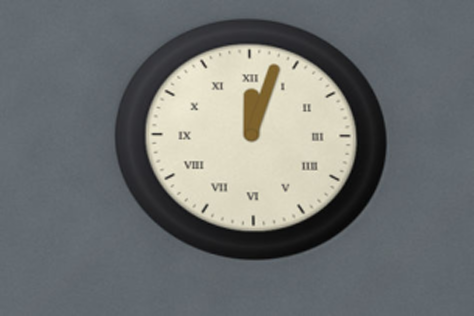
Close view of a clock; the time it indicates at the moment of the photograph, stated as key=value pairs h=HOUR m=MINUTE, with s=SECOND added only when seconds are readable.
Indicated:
h=12 m=3
